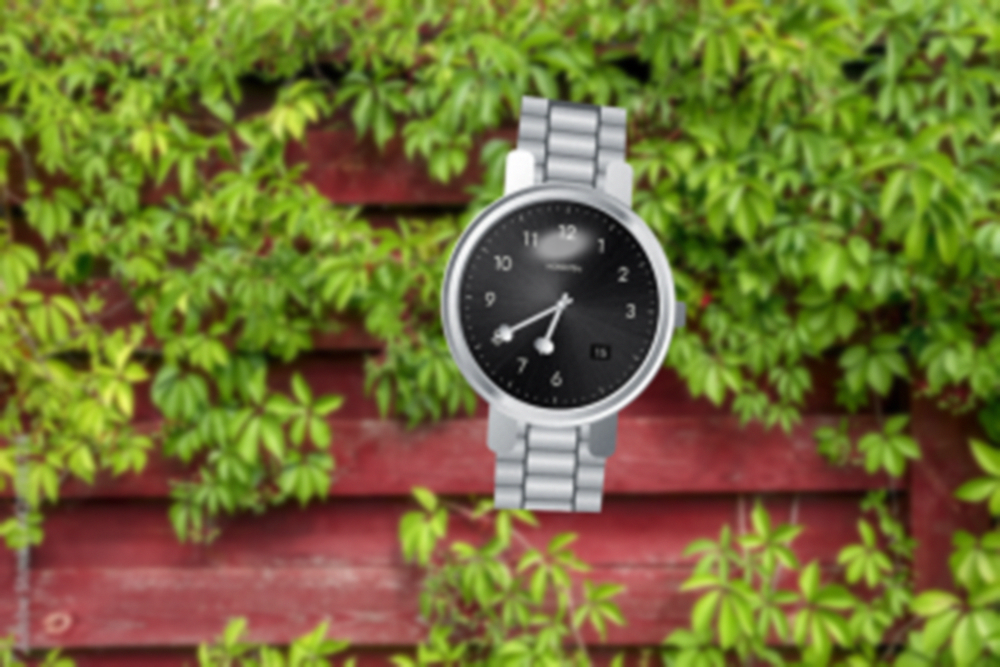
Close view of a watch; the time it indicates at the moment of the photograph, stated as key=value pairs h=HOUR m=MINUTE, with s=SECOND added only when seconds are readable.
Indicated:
h=6 m=40
